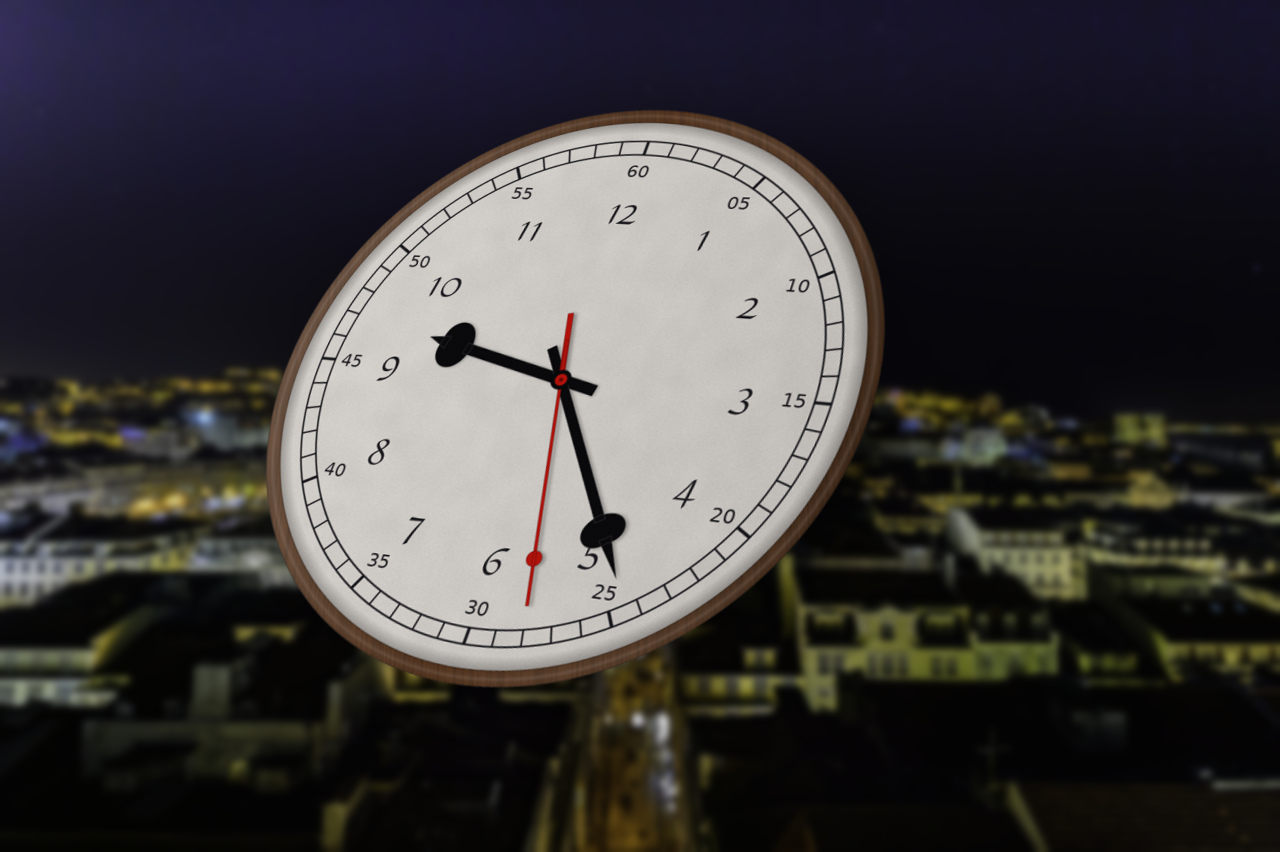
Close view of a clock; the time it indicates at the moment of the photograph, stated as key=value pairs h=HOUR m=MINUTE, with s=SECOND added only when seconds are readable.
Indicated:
h=9 m=24 s=28
